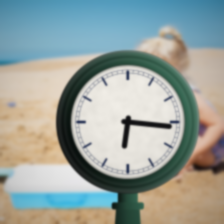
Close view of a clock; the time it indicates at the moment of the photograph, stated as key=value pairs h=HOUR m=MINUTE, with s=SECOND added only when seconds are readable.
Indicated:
h=6 m=16
